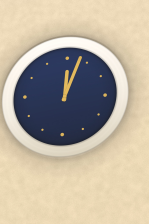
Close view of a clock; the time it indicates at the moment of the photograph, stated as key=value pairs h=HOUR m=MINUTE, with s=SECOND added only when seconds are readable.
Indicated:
h=12 m=3
